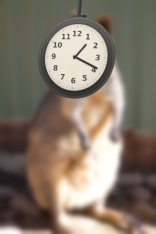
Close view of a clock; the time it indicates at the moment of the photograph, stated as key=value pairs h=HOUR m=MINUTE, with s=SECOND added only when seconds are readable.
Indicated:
h=1 m=19
